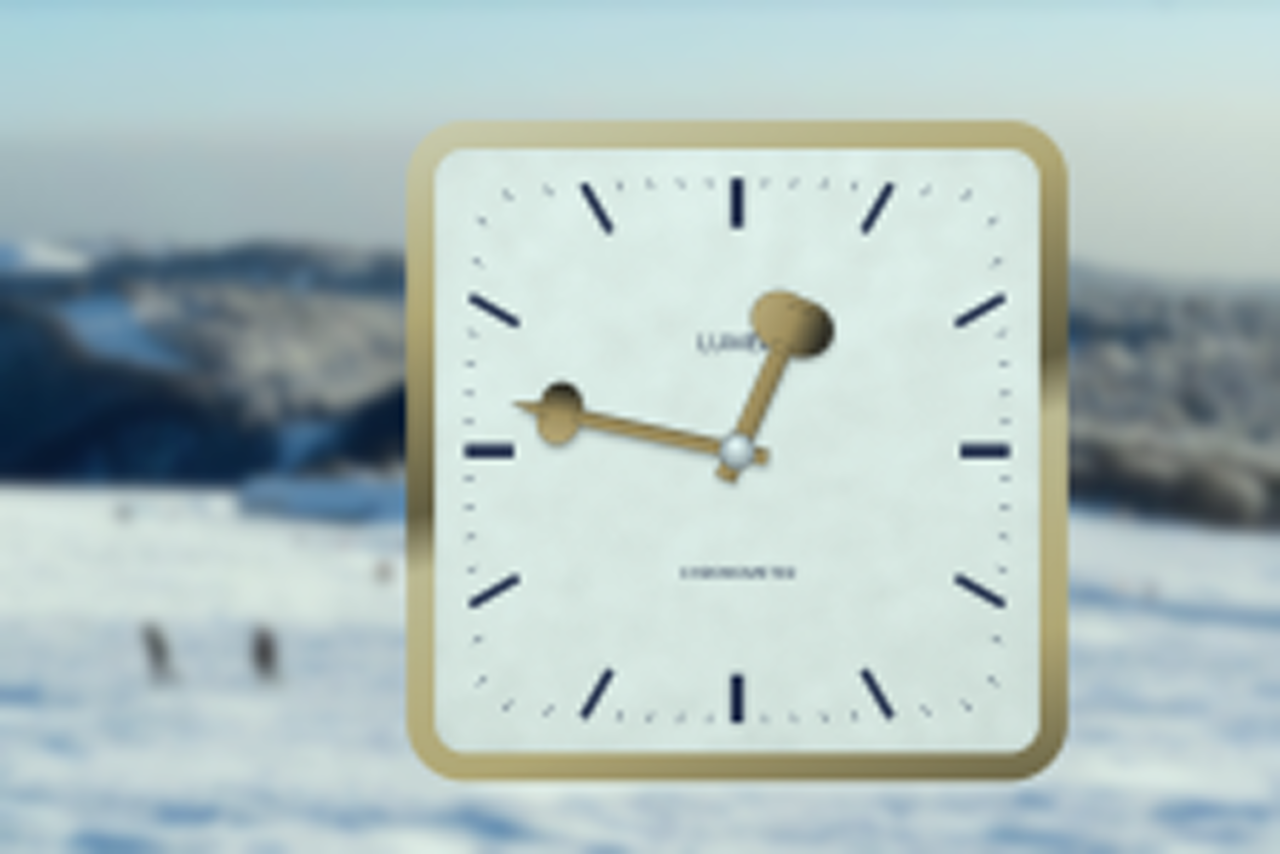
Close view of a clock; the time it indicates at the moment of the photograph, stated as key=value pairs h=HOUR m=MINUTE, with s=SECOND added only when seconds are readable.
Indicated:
h=12 m=47
